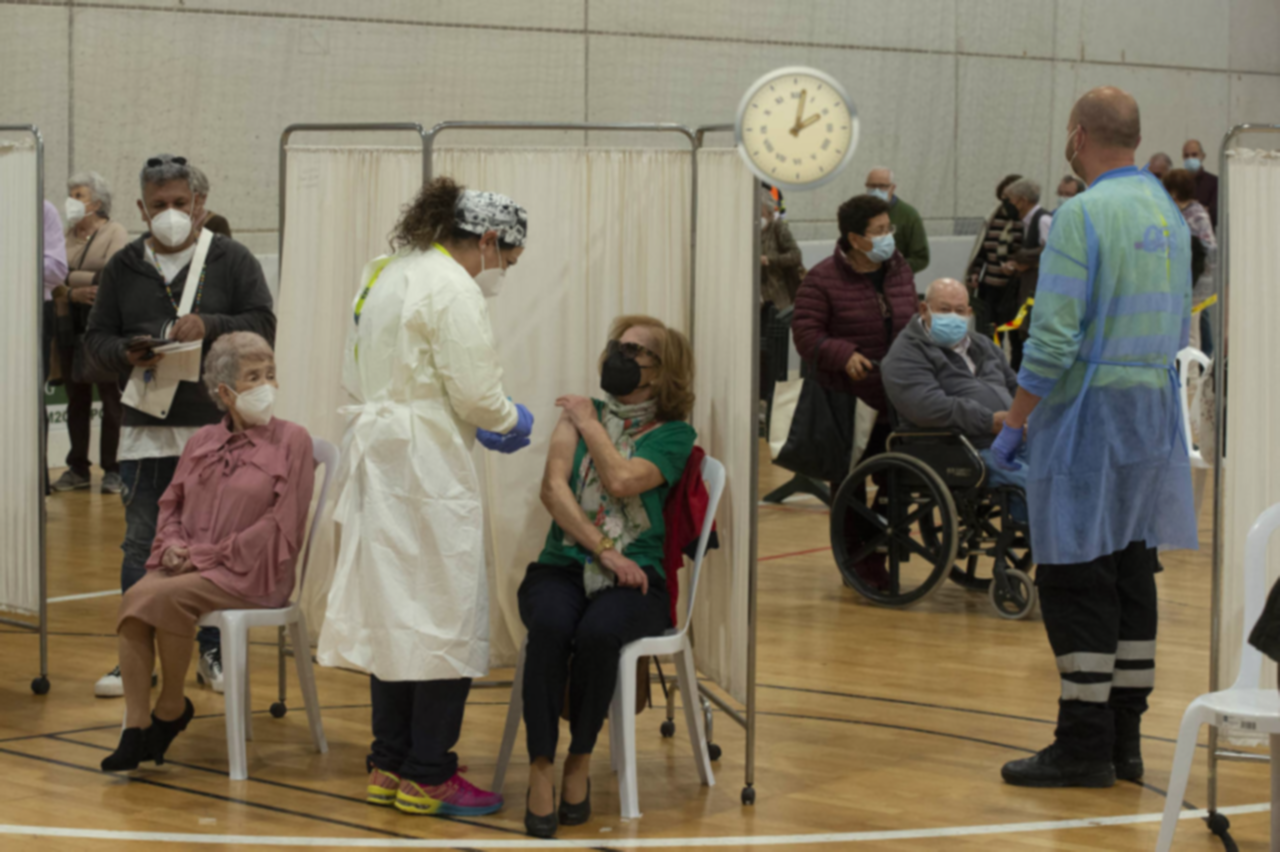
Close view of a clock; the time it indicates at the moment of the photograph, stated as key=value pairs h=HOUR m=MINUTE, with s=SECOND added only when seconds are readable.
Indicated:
h=2 m=2
